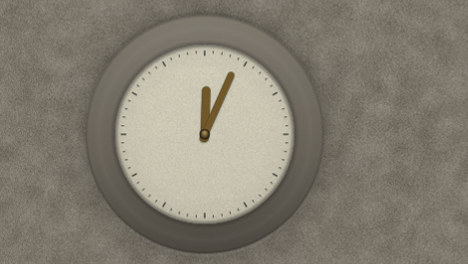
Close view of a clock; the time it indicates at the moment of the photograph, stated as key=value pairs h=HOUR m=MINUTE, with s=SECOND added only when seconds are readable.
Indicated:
h=12 m=4
